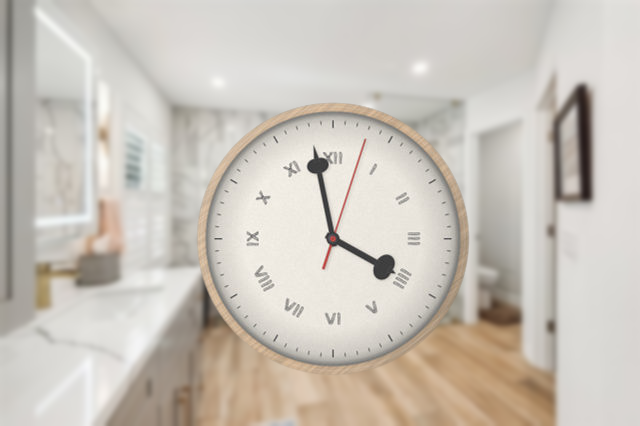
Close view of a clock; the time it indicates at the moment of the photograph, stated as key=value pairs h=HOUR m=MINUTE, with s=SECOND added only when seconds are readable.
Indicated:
h=3 m=58 s=3
